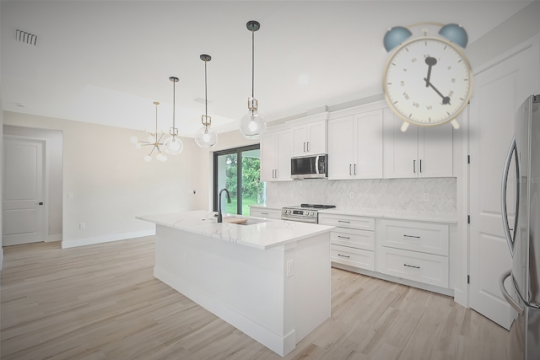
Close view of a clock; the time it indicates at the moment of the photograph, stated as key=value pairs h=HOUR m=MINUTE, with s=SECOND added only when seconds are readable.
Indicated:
h=12 m=23
